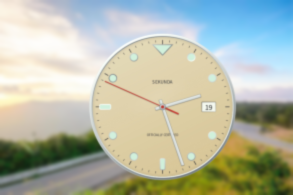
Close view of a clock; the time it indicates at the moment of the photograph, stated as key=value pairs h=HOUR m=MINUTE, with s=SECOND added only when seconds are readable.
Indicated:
h=2 m=26 s=49
